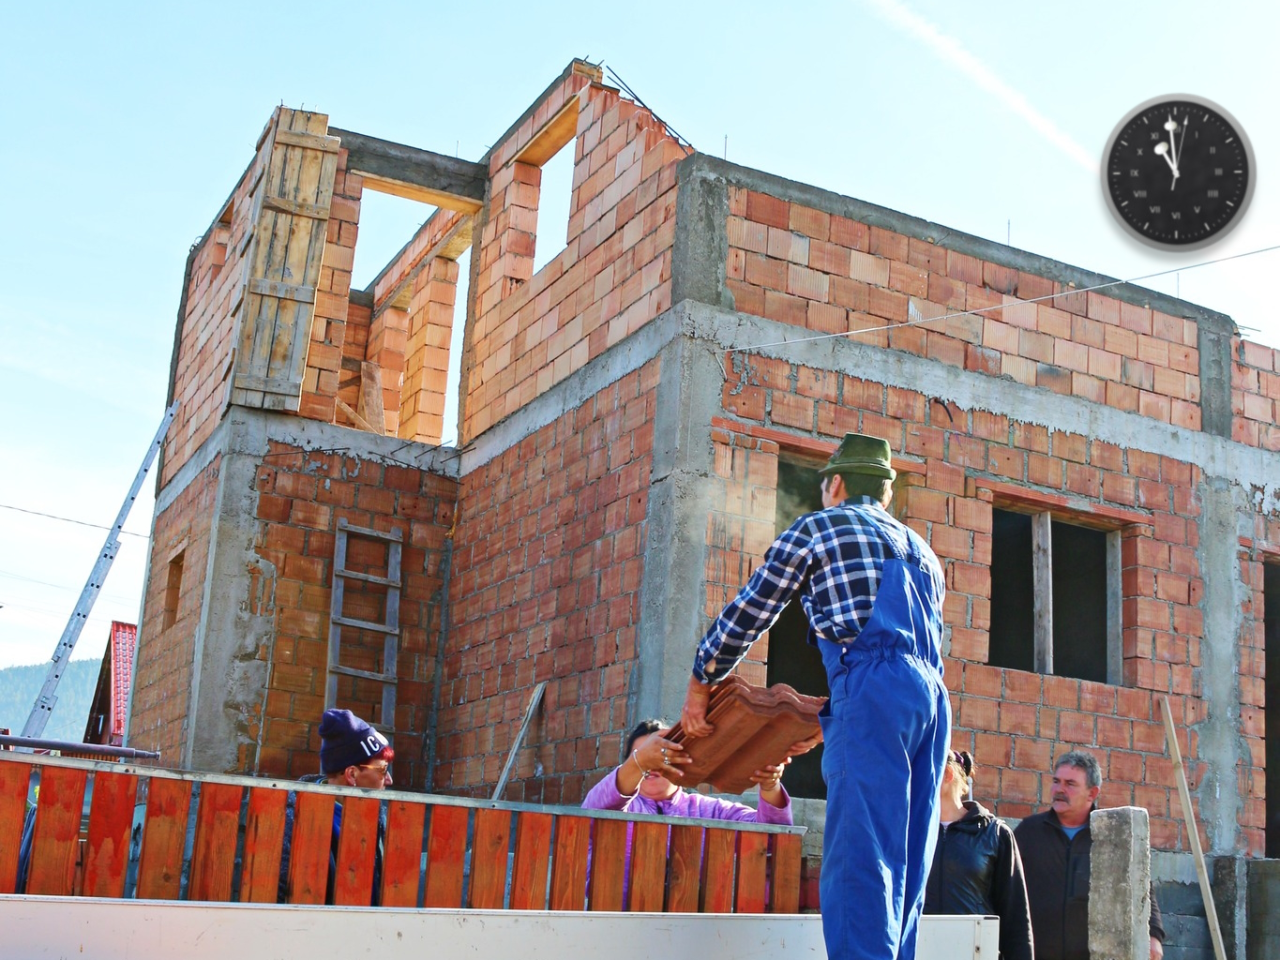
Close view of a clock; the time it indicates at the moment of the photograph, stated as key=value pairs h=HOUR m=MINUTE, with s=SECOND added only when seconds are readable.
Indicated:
h=10 m=59 s=2
